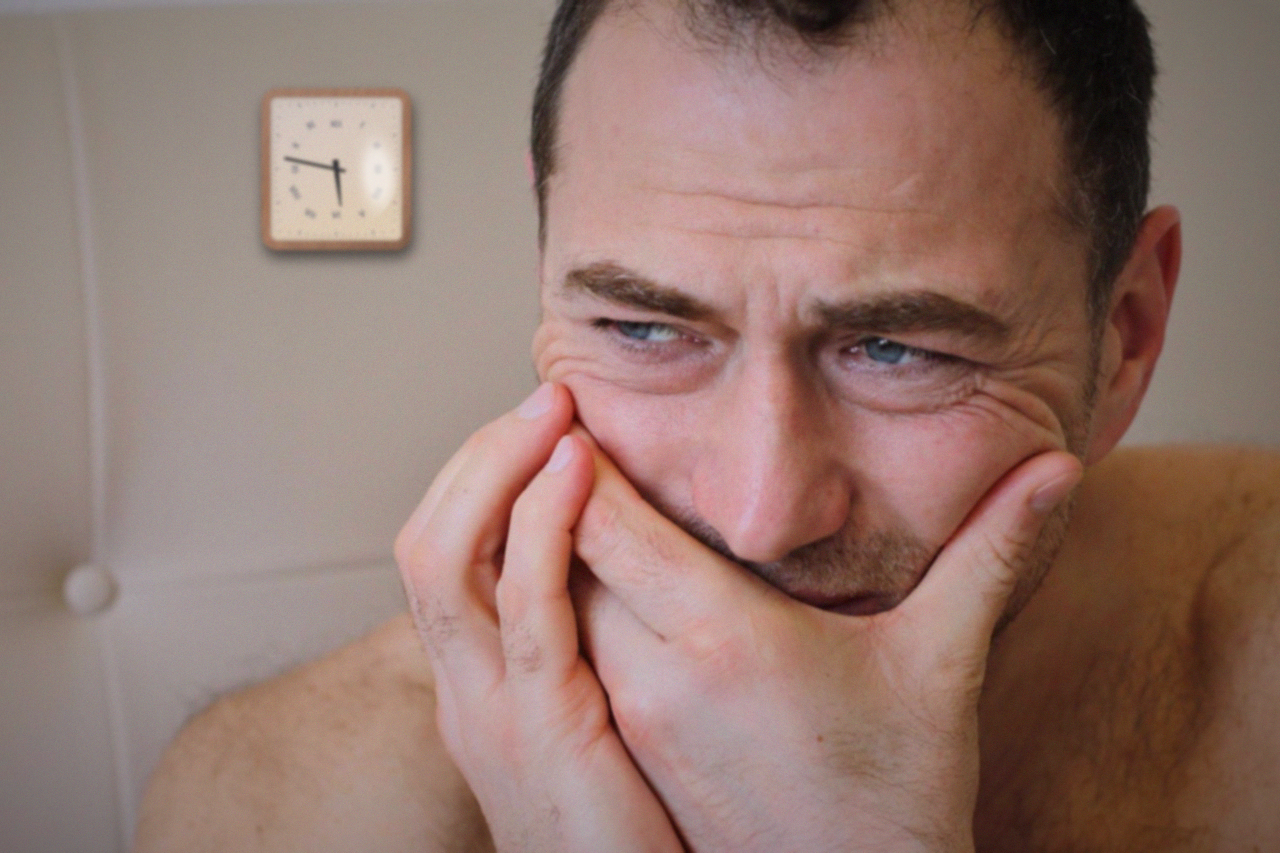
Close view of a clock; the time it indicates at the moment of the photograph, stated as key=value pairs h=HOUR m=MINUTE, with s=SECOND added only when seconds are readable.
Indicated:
h=5 m=47
